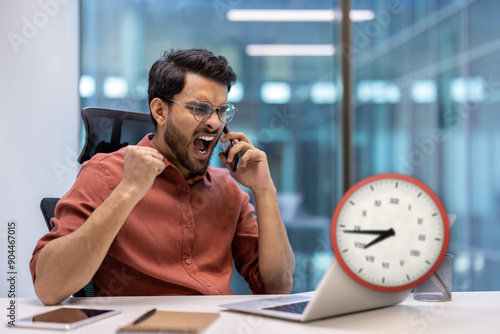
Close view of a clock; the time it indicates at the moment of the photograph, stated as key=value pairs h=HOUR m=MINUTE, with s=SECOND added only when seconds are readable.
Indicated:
h=7 m=44
